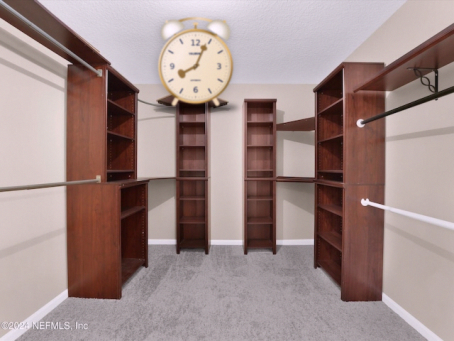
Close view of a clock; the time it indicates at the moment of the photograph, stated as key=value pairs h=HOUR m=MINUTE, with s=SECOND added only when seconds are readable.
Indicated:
h=8 m=4
